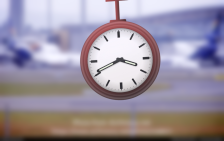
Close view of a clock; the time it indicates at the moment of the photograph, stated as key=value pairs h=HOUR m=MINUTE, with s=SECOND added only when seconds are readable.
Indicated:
h=3 m=41
